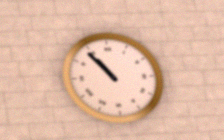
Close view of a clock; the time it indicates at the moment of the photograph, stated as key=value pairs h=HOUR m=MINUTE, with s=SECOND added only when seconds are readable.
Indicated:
h=10 m=54
